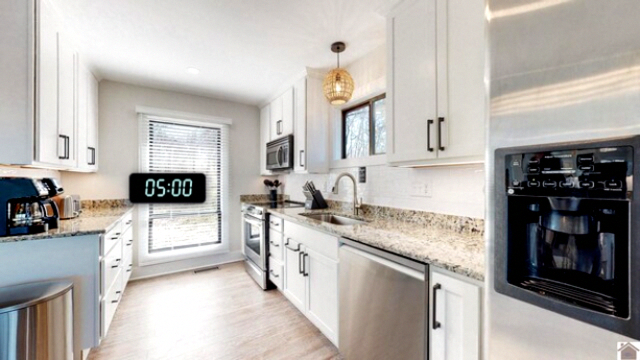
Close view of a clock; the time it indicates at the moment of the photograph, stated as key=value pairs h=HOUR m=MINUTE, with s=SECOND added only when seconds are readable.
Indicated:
h=5 m=0
